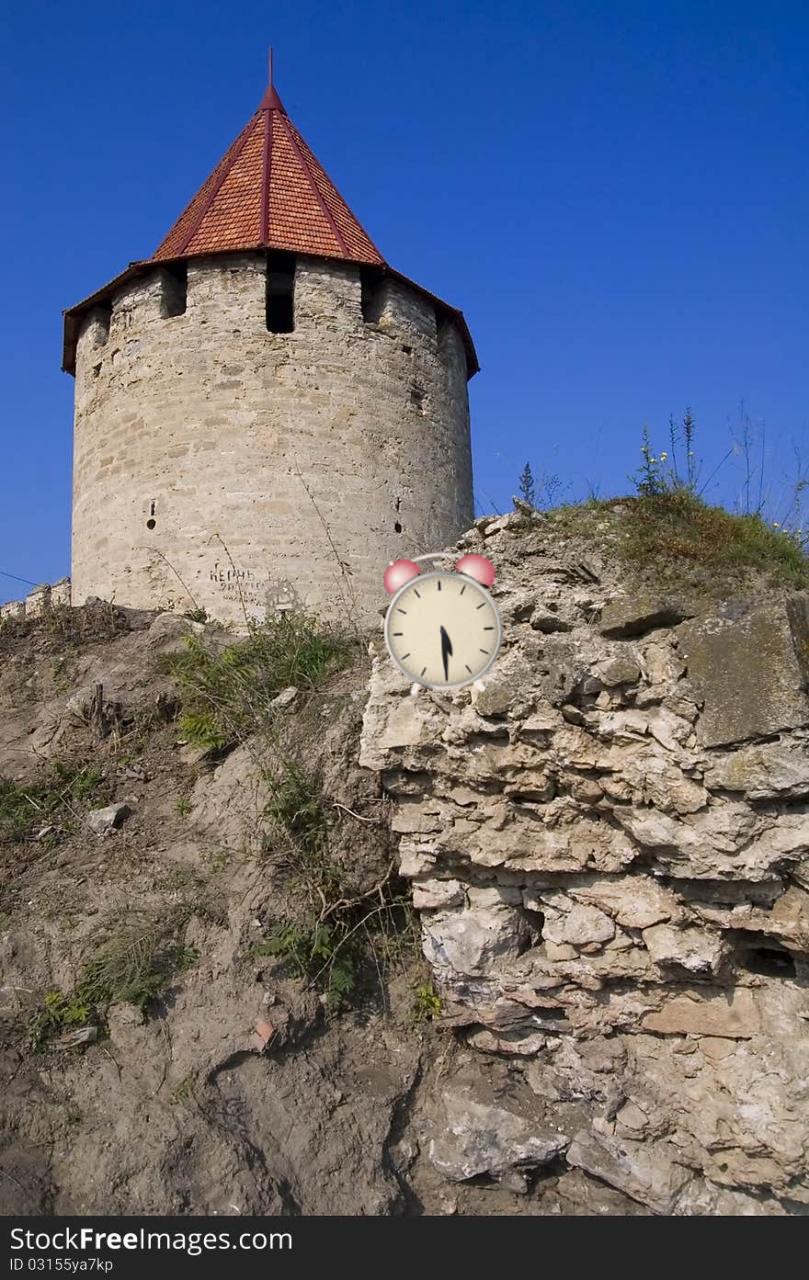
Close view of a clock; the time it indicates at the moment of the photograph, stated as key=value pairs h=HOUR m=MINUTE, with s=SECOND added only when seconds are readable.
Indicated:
h=5 m=30
